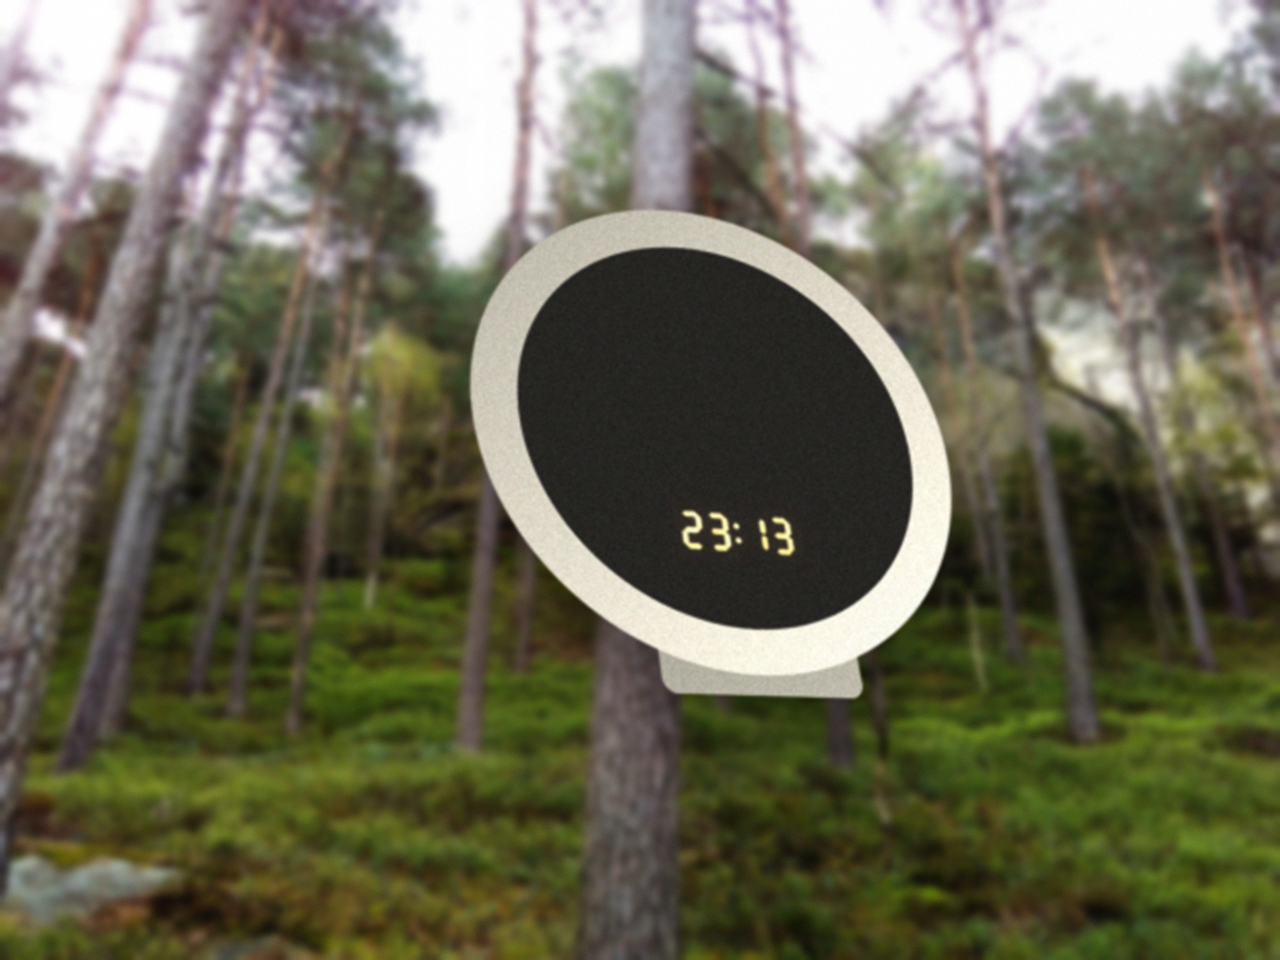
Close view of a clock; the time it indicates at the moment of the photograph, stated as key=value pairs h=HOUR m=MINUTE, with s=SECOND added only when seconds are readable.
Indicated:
h=23 m=13
